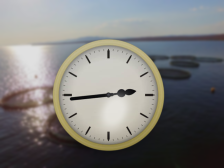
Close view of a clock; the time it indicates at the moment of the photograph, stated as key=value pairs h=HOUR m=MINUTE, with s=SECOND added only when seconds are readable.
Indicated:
h=2 m=44
